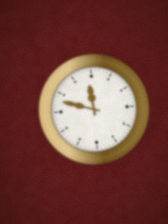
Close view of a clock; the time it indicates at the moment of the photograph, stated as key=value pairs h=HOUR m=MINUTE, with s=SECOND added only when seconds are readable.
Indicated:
h=11 m=48
